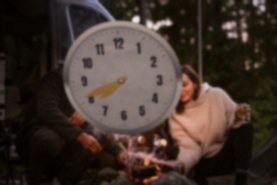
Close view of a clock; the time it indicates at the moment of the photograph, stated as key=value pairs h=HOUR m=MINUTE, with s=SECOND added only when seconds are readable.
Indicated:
h=7 m=41
